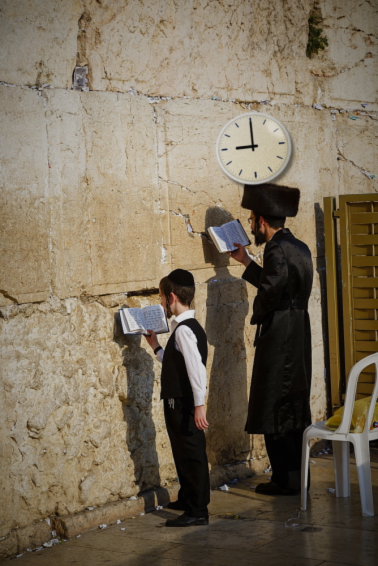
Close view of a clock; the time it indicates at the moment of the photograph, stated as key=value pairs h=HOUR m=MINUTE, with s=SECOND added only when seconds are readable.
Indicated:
h=9 m=0
